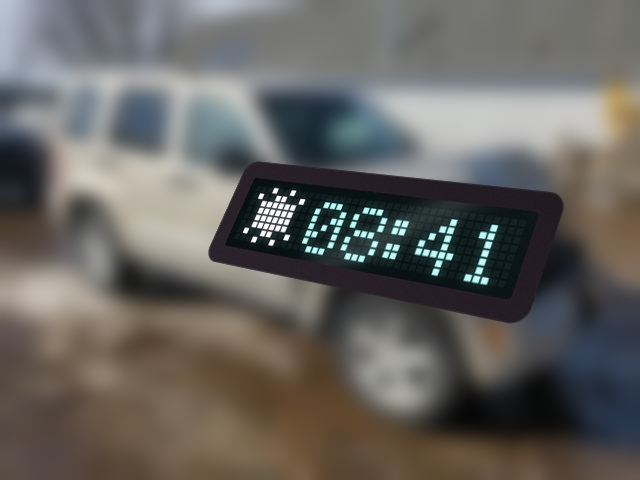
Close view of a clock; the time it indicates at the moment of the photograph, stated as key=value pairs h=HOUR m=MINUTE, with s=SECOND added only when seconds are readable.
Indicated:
h=8 m=41
